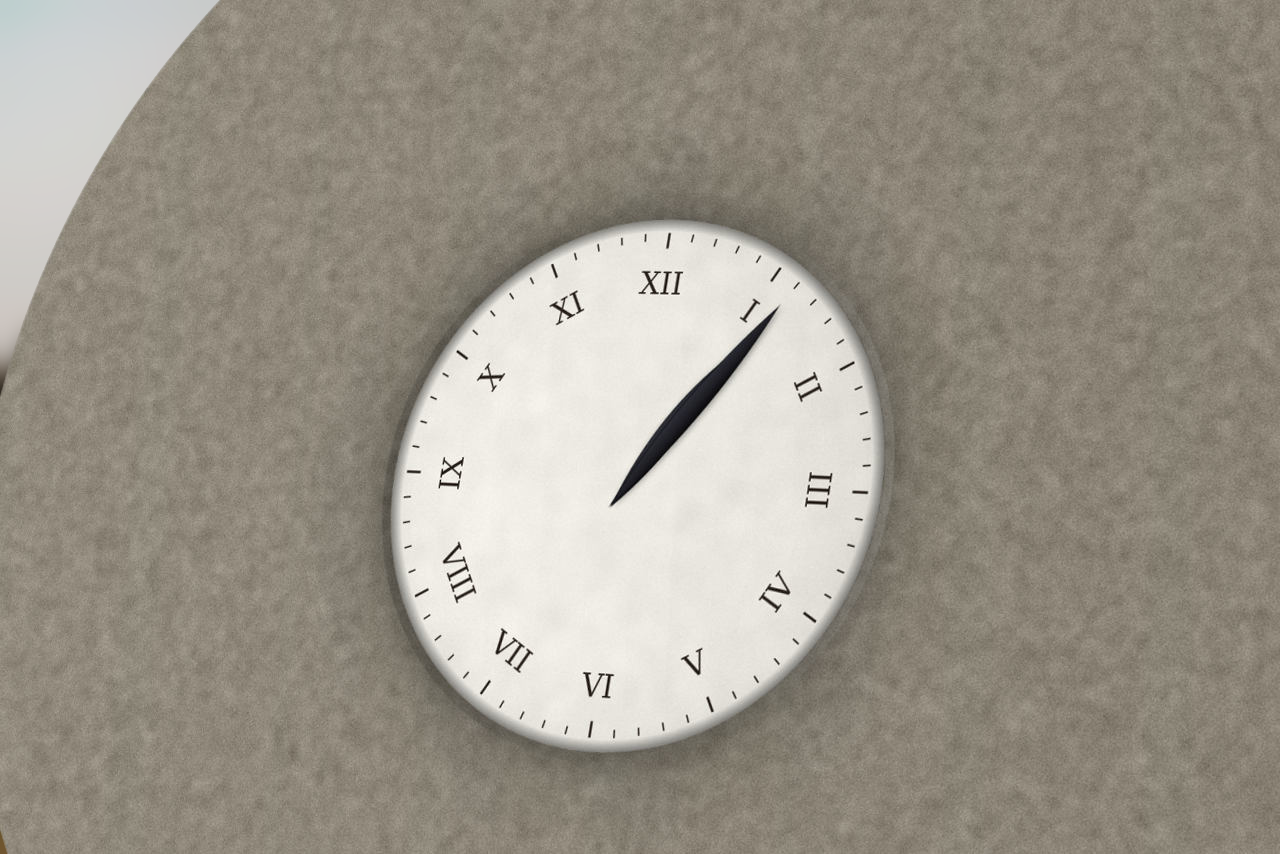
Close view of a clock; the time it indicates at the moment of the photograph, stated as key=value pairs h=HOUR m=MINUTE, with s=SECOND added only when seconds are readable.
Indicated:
h=1 m=6
